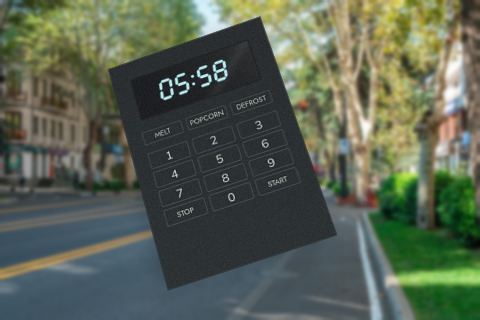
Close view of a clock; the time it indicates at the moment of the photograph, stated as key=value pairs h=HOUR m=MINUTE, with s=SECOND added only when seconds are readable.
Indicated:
h=5 m=58
